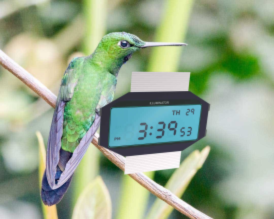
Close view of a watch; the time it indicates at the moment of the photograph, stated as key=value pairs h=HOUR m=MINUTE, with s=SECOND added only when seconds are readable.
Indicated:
h=3 m=39 s=53
